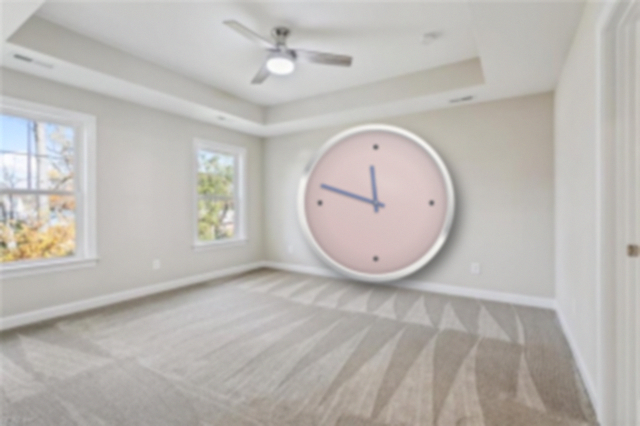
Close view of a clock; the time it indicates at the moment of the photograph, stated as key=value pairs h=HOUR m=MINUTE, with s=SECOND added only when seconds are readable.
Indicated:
h=11 m=48
